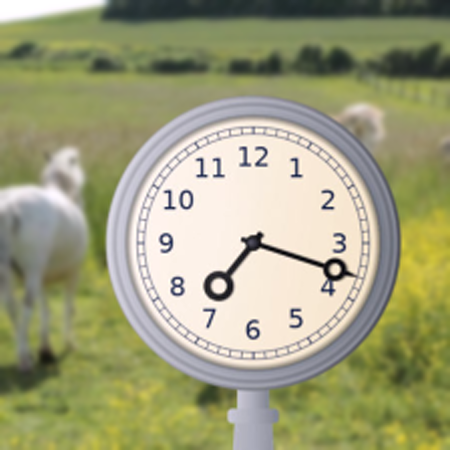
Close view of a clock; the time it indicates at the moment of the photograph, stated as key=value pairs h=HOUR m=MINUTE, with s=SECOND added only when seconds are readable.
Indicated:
h=7 m=18
